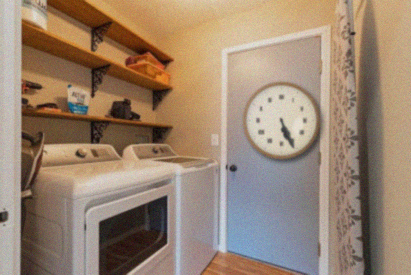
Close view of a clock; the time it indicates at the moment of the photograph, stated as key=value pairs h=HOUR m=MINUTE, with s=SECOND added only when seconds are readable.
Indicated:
h=5 m=26
